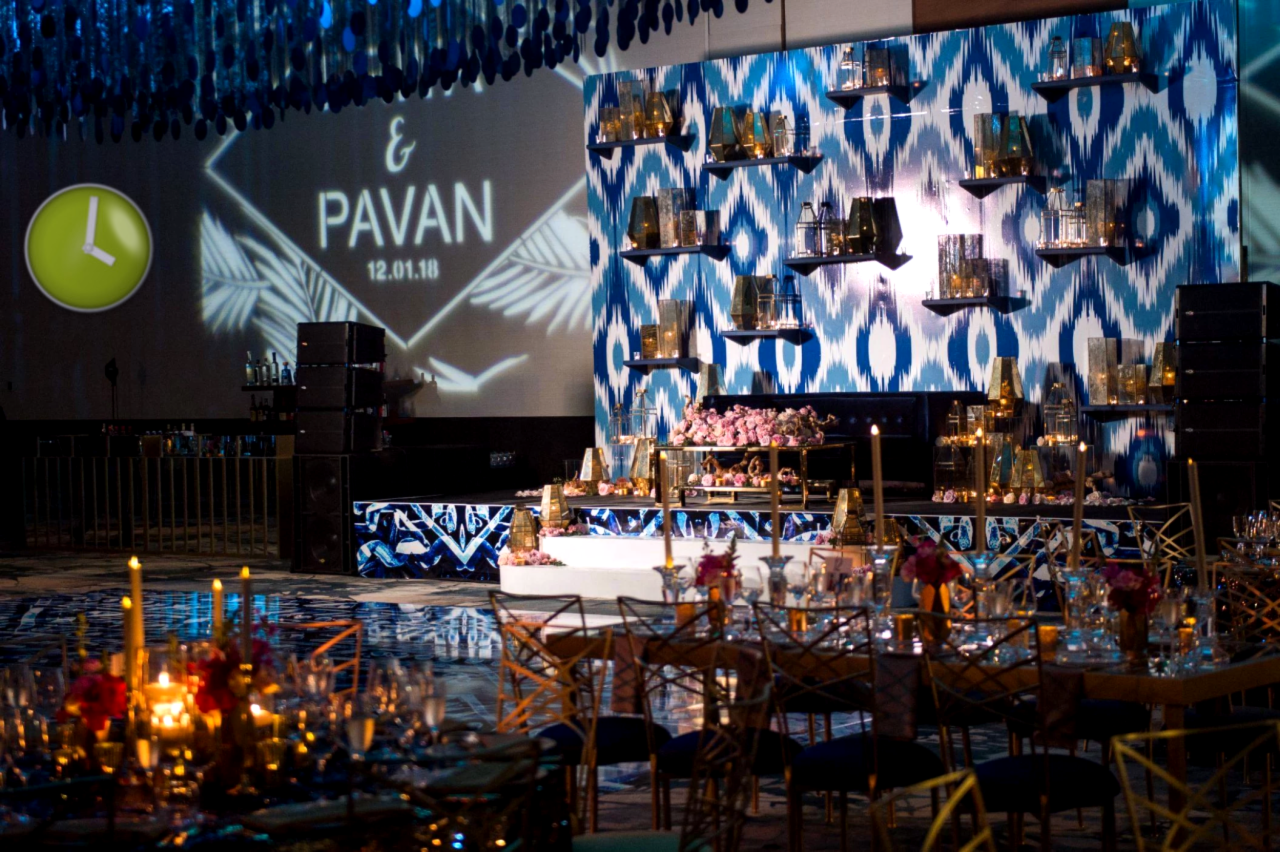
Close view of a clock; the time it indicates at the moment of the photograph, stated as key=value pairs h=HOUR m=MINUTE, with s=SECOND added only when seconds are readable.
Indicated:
h=4 m=1
